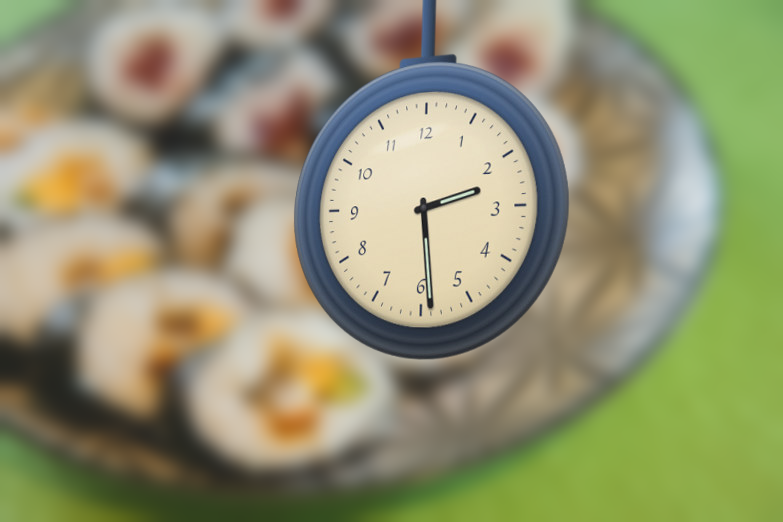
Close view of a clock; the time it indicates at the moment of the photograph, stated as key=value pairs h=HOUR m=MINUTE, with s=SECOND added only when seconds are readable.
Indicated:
h=2 m=29
